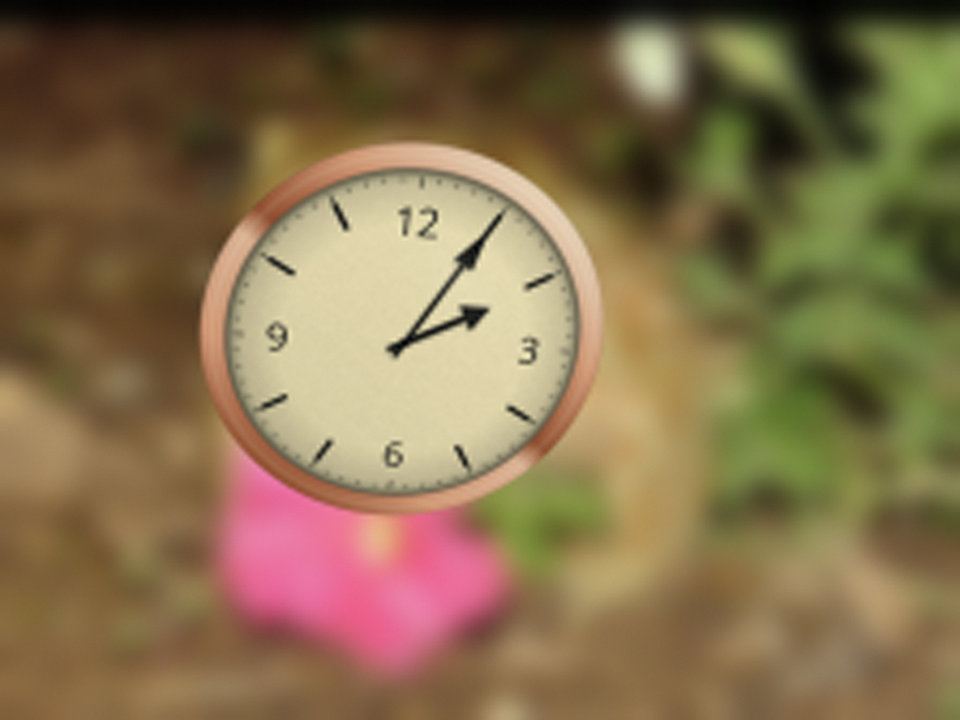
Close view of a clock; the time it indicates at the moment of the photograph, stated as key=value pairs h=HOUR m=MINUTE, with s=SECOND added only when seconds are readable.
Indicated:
h=2 m=5
